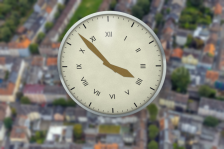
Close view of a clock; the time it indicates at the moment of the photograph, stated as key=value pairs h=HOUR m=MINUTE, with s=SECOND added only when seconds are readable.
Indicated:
h=3 m=53
